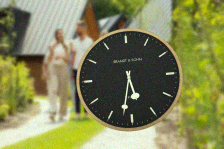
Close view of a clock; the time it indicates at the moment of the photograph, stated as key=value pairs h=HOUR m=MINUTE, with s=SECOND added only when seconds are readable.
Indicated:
h=5 m=32
